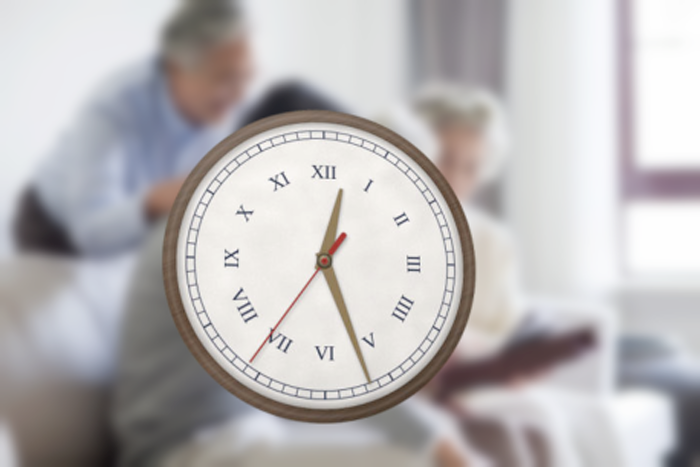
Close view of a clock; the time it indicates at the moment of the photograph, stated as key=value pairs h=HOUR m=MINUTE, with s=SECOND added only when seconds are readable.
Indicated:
h=12 m=26 s=36
